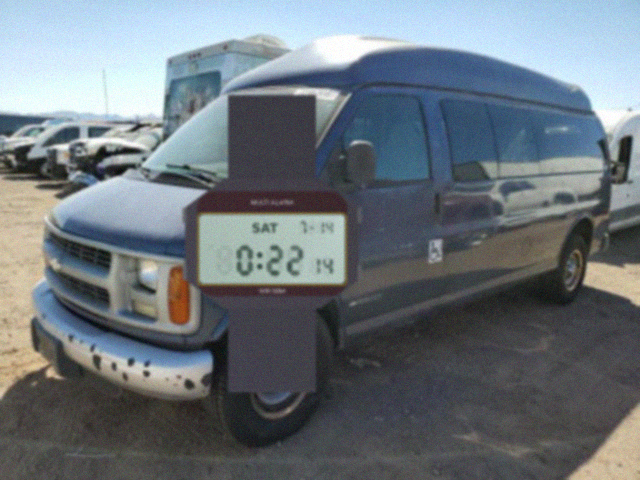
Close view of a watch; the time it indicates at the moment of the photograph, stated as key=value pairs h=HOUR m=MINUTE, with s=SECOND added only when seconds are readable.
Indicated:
h=0 m=22 s=14
